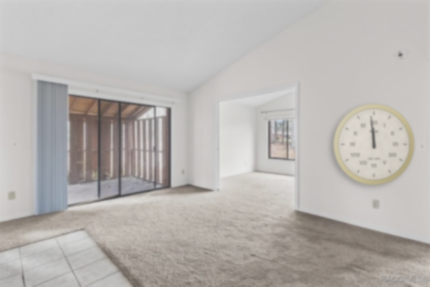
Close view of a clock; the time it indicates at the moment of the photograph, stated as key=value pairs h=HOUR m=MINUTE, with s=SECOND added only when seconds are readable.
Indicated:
h=11 m=59
